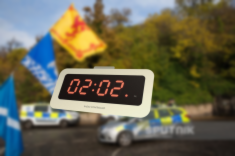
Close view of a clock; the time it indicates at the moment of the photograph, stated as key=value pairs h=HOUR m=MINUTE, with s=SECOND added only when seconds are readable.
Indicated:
h=2 m=2
